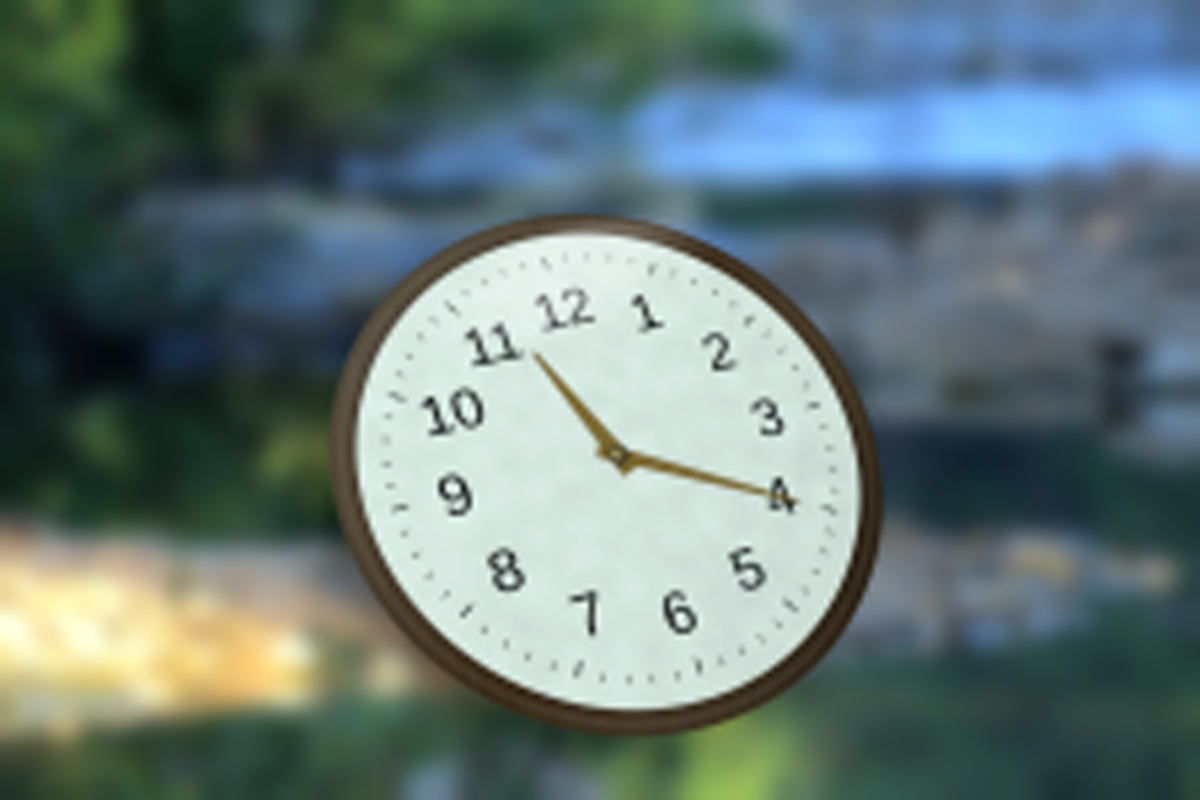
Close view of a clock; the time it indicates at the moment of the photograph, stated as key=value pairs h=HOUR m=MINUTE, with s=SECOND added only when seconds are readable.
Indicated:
h=11 m=20
